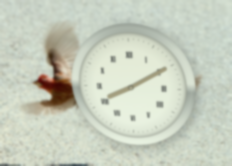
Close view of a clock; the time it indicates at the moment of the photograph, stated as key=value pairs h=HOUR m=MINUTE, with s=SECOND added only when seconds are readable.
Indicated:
h=8 m=10
